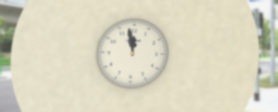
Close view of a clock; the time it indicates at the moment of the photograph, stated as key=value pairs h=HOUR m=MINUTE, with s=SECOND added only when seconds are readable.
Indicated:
h=11 m=58
